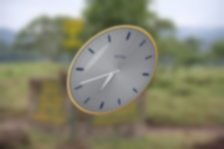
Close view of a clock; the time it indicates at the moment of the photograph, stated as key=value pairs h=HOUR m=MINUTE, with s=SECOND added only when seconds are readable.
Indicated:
h=6 m=41
